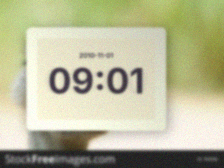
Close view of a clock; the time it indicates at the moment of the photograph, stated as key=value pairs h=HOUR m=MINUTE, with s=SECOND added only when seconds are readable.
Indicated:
h=9 m=1
